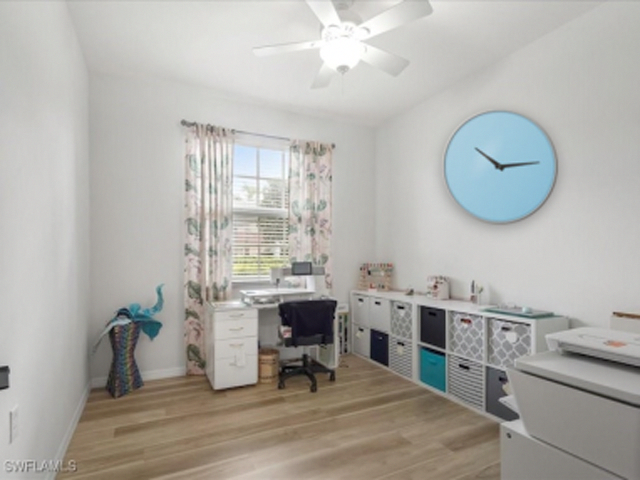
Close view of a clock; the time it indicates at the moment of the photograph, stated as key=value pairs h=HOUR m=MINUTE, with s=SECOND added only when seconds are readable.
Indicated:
h=10 m=14
